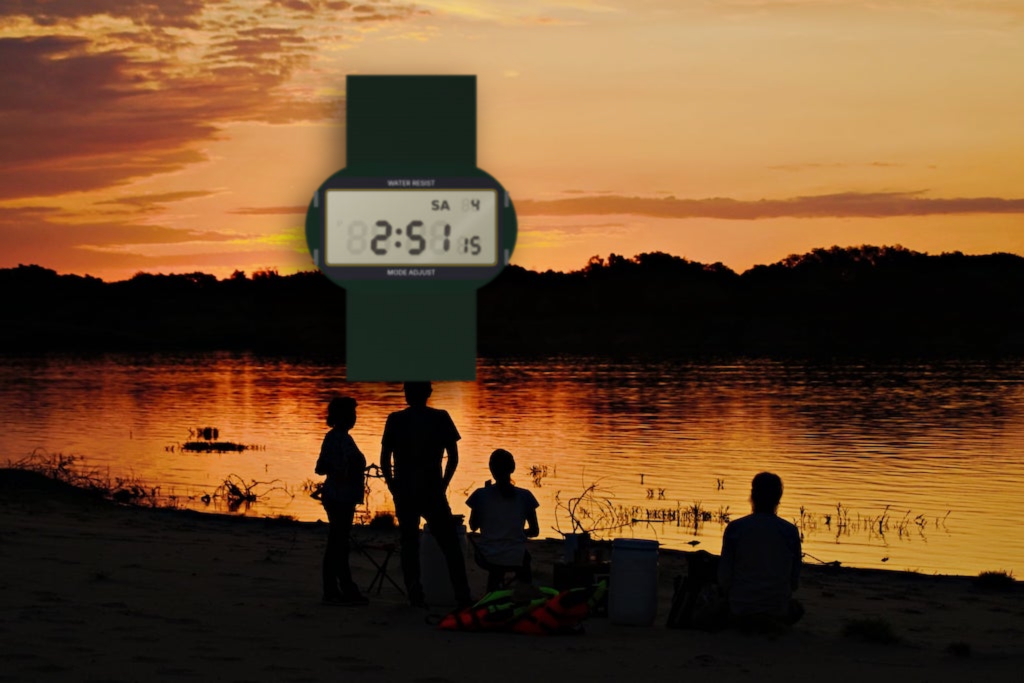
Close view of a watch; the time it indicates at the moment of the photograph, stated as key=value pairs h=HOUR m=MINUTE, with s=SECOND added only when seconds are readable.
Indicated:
h=2 m=51 s=15
